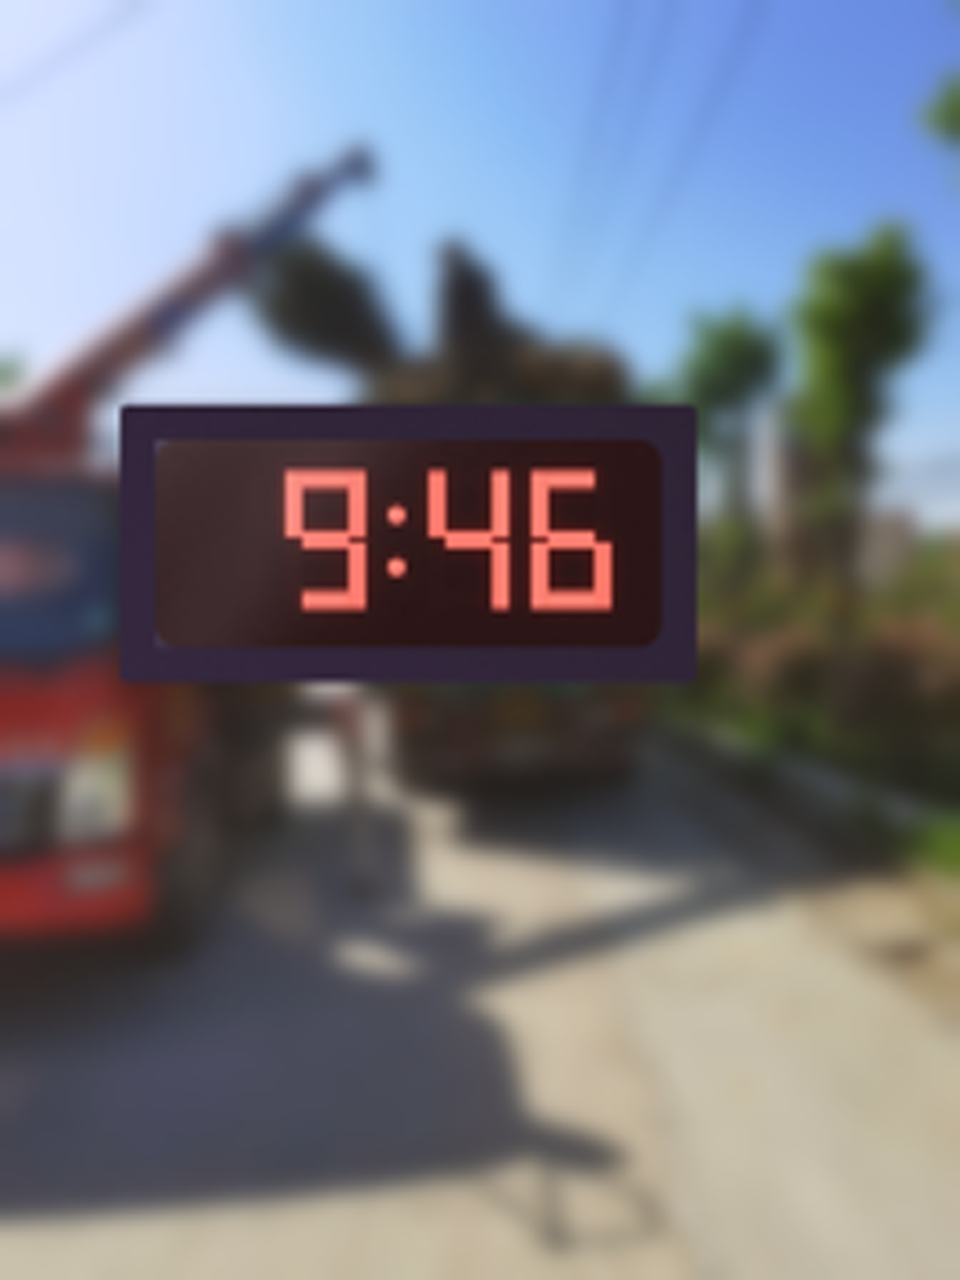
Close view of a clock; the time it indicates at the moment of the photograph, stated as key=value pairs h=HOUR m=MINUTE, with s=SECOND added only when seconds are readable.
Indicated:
h=9 m=46
